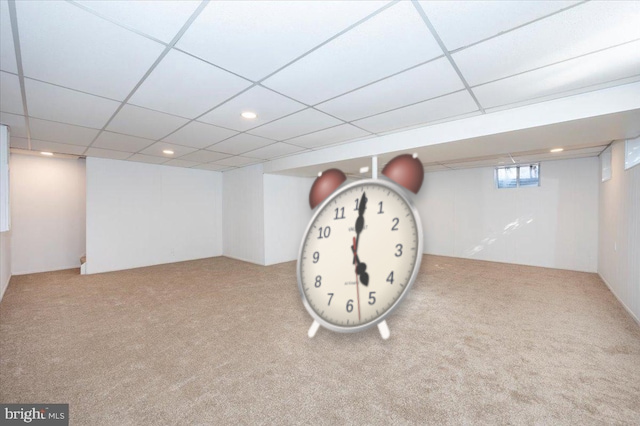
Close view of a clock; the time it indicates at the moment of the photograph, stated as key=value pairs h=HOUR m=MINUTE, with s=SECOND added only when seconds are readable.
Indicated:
h=5 m=0 s=28
